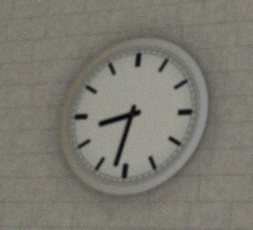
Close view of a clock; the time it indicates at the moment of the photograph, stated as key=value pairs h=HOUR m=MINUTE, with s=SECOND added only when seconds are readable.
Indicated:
h=8 m=32
